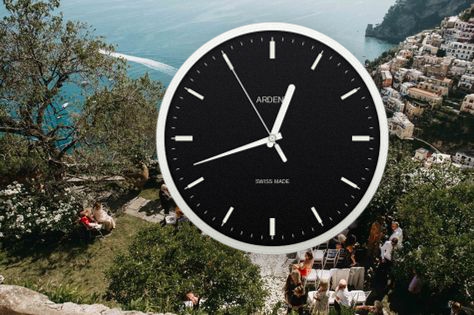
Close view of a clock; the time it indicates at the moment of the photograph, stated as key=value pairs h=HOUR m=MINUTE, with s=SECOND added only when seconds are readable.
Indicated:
h=12 m=41 s=55
